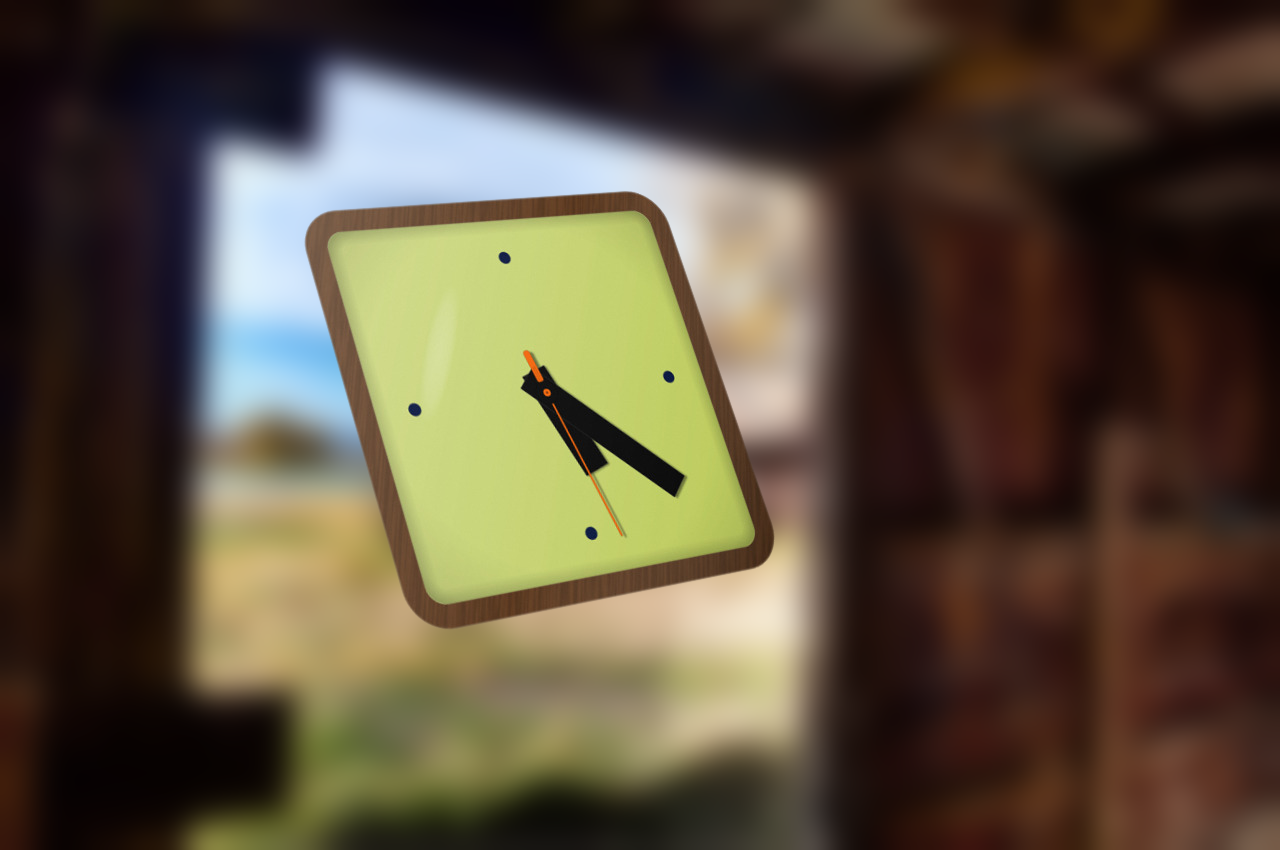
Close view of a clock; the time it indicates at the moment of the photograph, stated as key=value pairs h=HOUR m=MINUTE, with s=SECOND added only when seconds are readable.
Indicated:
h=5 m=22 s=28
